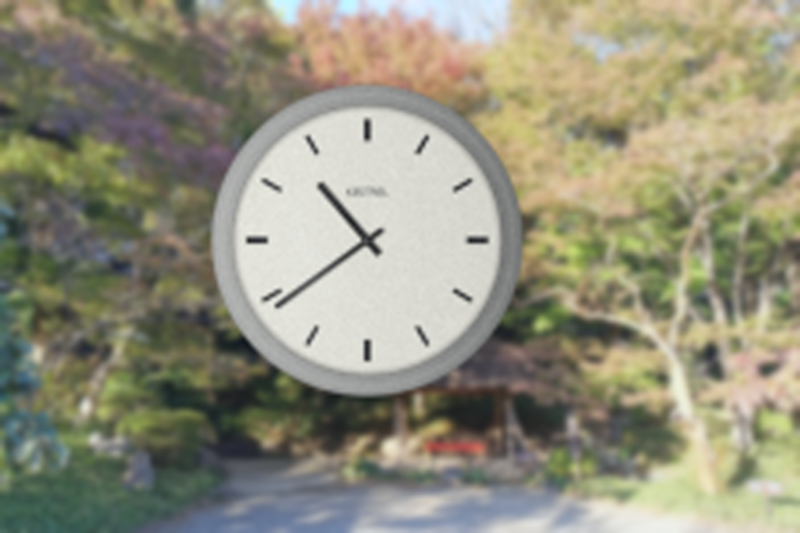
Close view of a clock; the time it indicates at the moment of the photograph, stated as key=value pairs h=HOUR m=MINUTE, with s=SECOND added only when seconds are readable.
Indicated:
h=10 m=39
